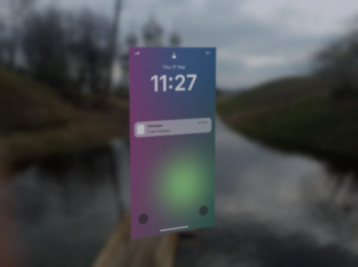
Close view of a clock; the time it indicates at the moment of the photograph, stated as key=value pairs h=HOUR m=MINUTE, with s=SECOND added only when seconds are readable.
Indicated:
h=11 m=27
